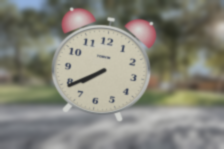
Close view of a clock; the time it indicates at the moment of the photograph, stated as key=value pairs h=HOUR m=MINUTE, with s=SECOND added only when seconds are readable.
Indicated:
h=7 m=39
